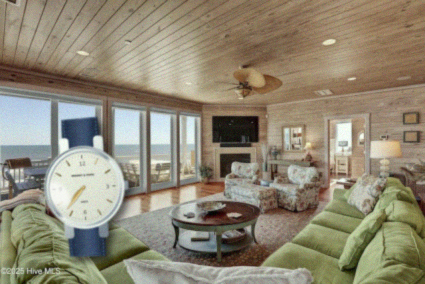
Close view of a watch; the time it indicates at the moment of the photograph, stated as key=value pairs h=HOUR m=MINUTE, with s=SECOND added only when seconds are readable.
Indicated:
h=7 m=37
